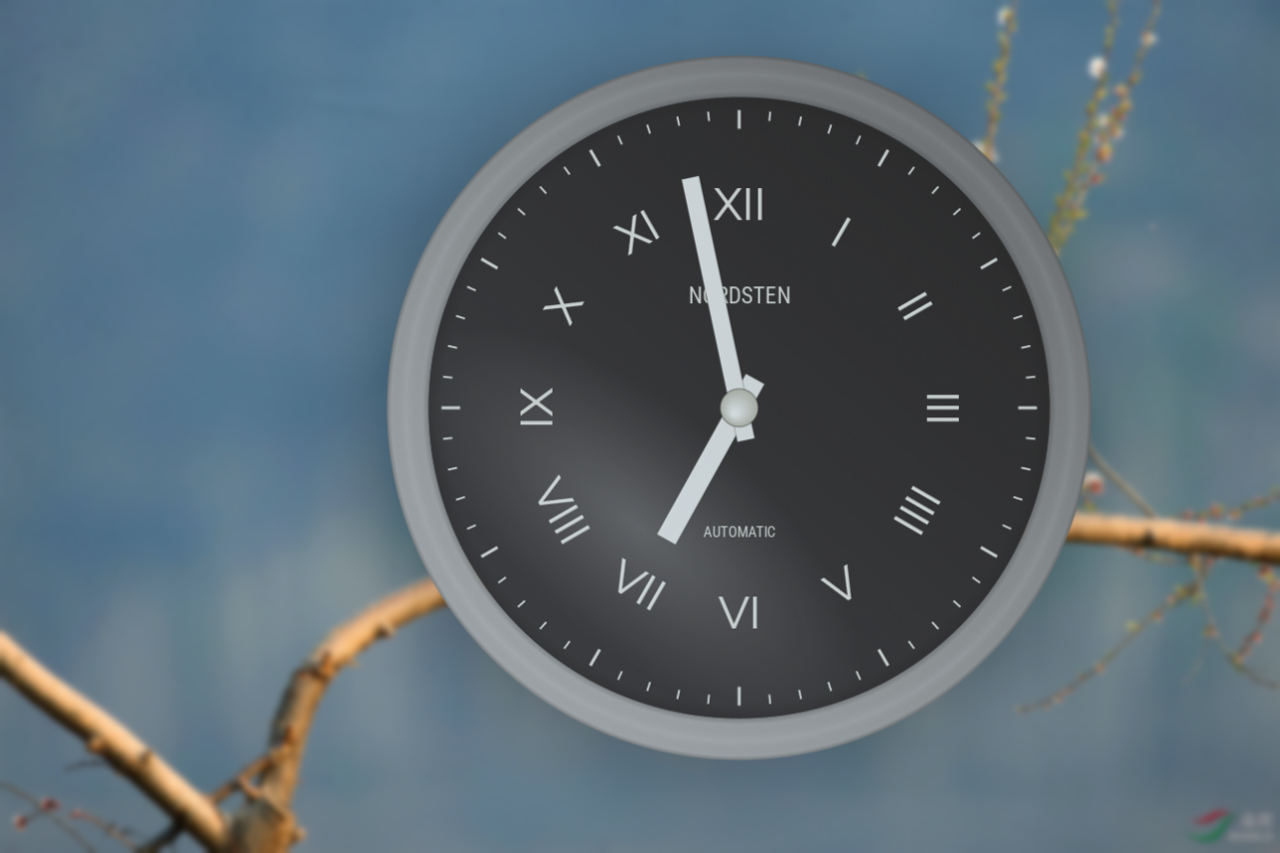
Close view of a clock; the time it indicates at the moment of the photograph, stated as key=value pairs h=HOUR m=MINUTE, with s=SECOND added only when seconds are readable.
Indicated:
h=6 m=58
